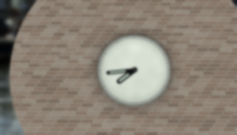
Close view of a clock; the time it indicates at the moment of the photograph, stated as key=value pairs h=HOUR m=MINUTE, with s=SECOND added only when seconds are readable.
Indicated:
h=7 m=44
